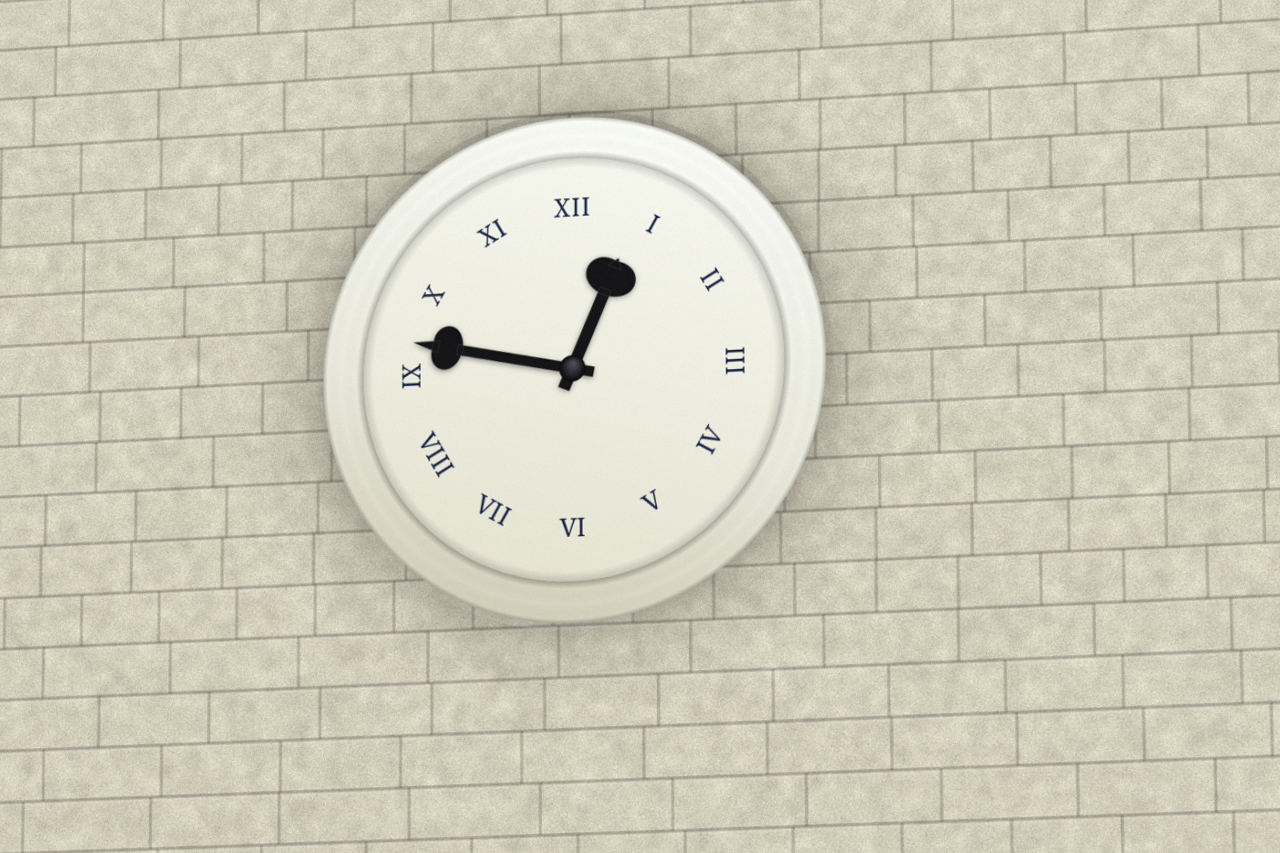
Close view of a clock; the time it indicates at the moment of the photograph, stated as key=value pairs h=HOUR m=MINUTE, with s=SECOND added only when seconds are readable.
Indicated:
h=12 m=47
